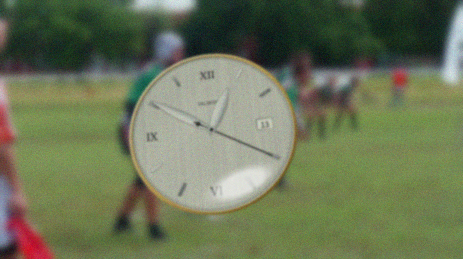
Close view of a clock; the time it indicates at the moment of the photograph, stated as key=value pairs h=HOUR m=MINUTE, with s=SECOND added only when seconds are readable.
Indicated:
h=12 m=50 s=20
